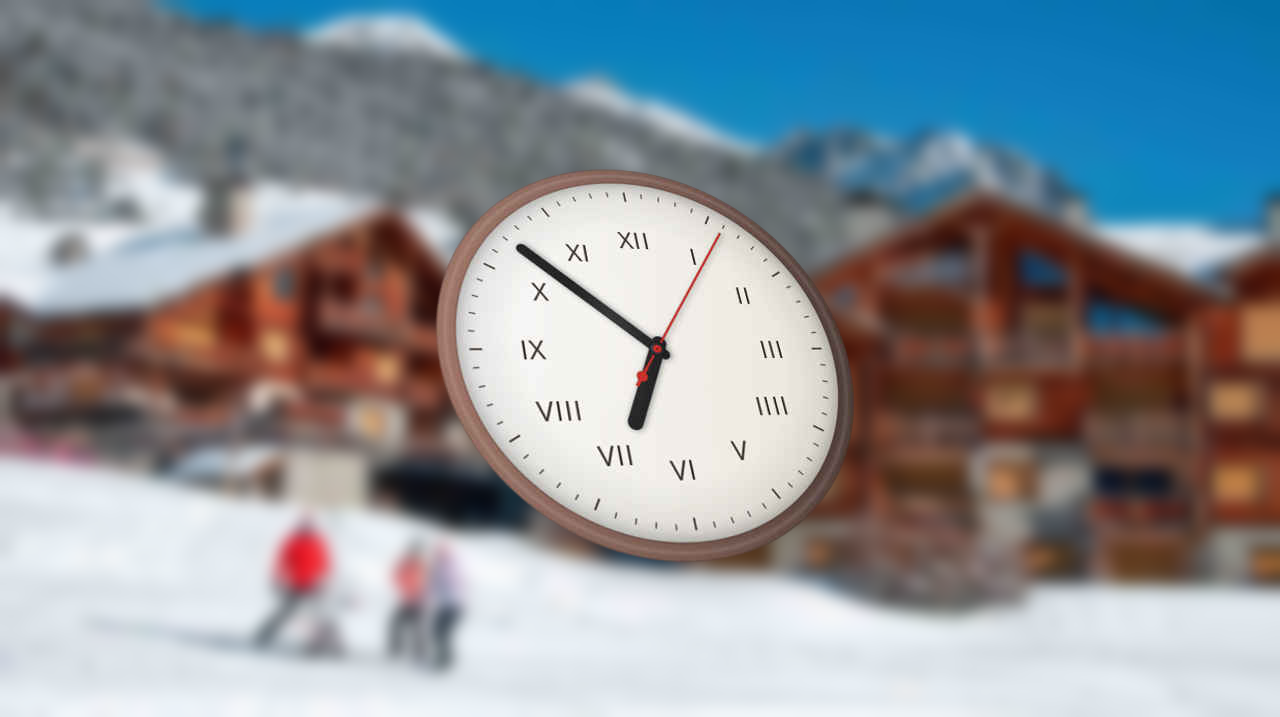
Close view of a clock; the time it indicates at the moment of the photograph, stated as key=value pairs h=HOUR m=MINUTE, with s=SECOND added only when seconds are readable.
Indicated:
h=6 m=52 s=6
